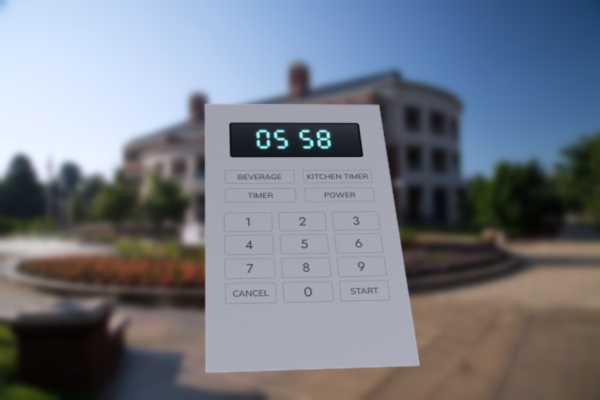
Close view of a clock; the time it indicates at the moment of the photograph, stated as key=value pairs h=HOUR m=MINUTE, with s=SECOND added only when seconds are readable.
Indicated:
h=5 m=58
